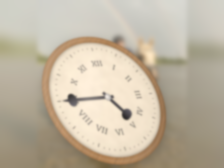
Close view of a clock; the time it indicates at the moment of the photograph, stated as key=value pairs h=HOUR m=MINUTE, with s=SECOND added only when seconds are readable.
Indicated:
h=4 m=45
